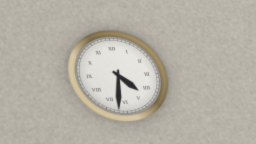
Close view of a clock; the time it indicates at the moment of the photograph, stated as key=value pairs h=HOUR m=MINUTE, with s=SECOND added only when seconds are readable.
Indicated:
h=4 m=32
